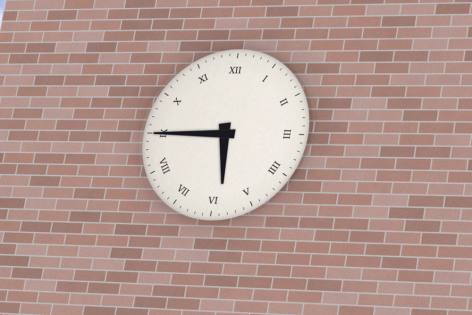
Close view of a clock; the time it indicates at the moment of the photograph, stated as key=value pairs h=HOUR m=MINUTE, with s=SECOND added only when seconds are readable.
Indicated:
h=5 m=45
